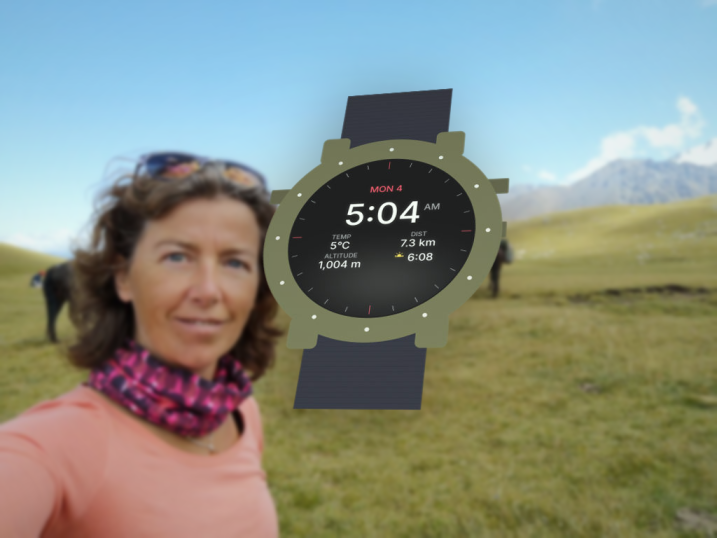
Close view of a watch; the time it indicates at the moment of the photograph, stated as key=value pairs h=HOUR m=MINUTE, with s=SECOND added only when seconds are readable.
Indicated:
h=5 m=4
